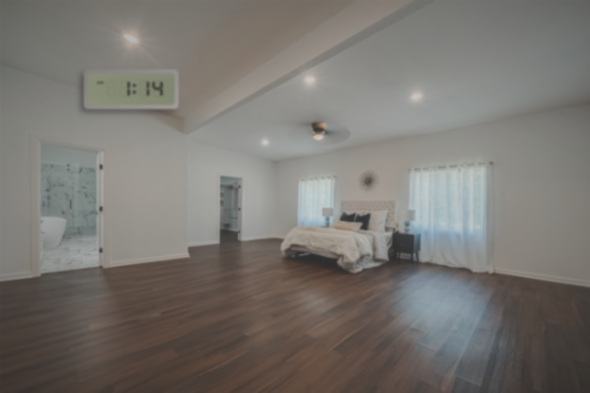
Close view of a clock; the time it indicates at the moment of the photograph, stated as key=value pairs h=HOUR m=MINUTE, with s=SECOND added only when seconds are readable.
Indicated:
h=1 m=14
